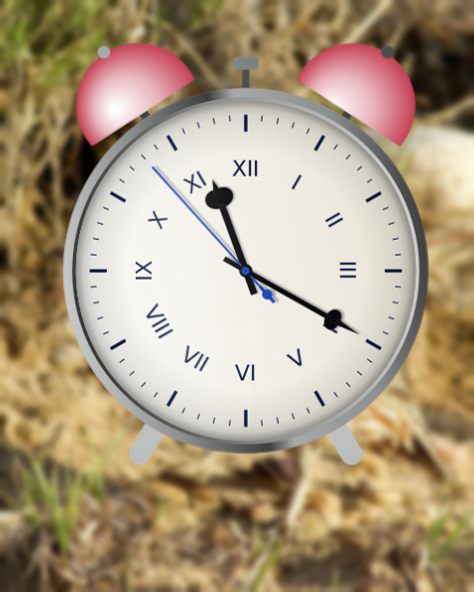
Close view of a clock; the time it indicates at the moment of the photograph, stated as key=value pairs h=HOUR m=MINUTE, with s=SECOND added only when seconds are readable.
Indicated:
h=11 m=19 s=53
